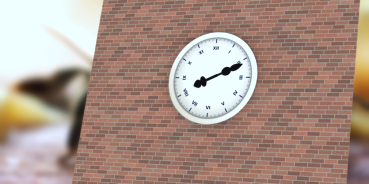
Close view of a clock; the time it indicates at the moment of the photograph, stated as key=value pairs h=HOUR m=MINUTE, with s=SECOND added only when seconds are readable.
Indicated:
h=8 m=11
